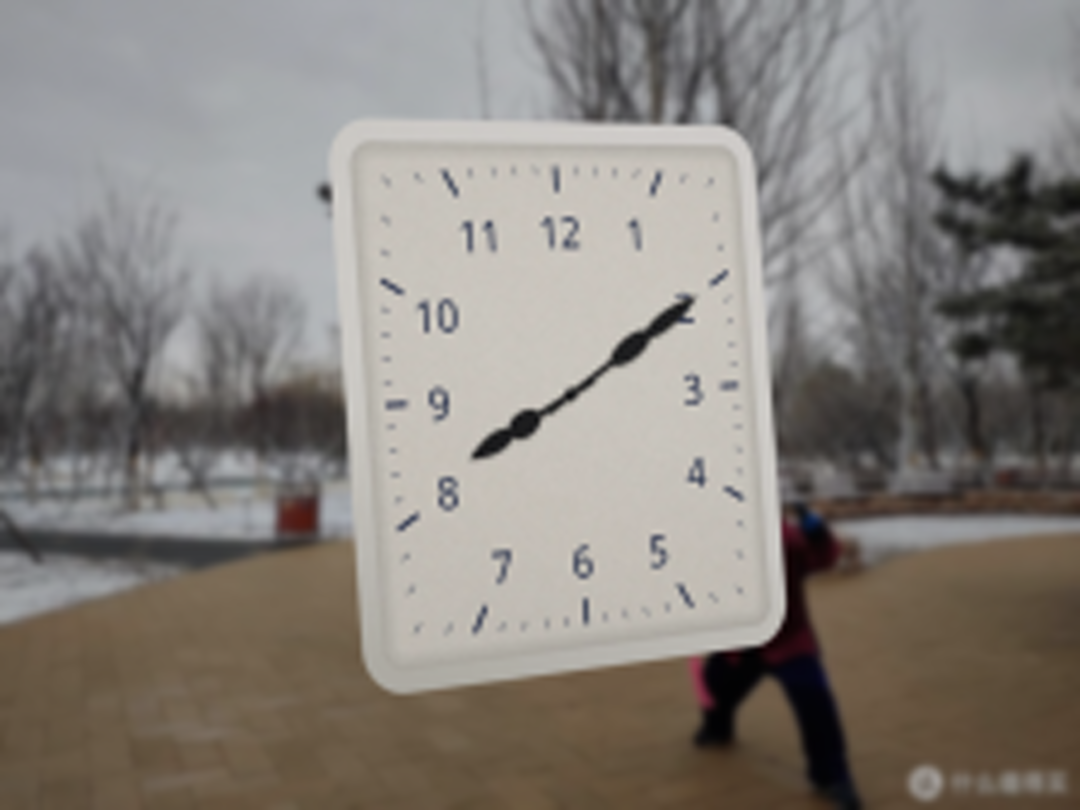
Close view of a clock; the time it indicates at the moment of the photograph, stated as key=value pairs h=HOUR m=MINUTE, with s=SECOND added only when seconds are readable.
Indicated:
h=8 m=10
